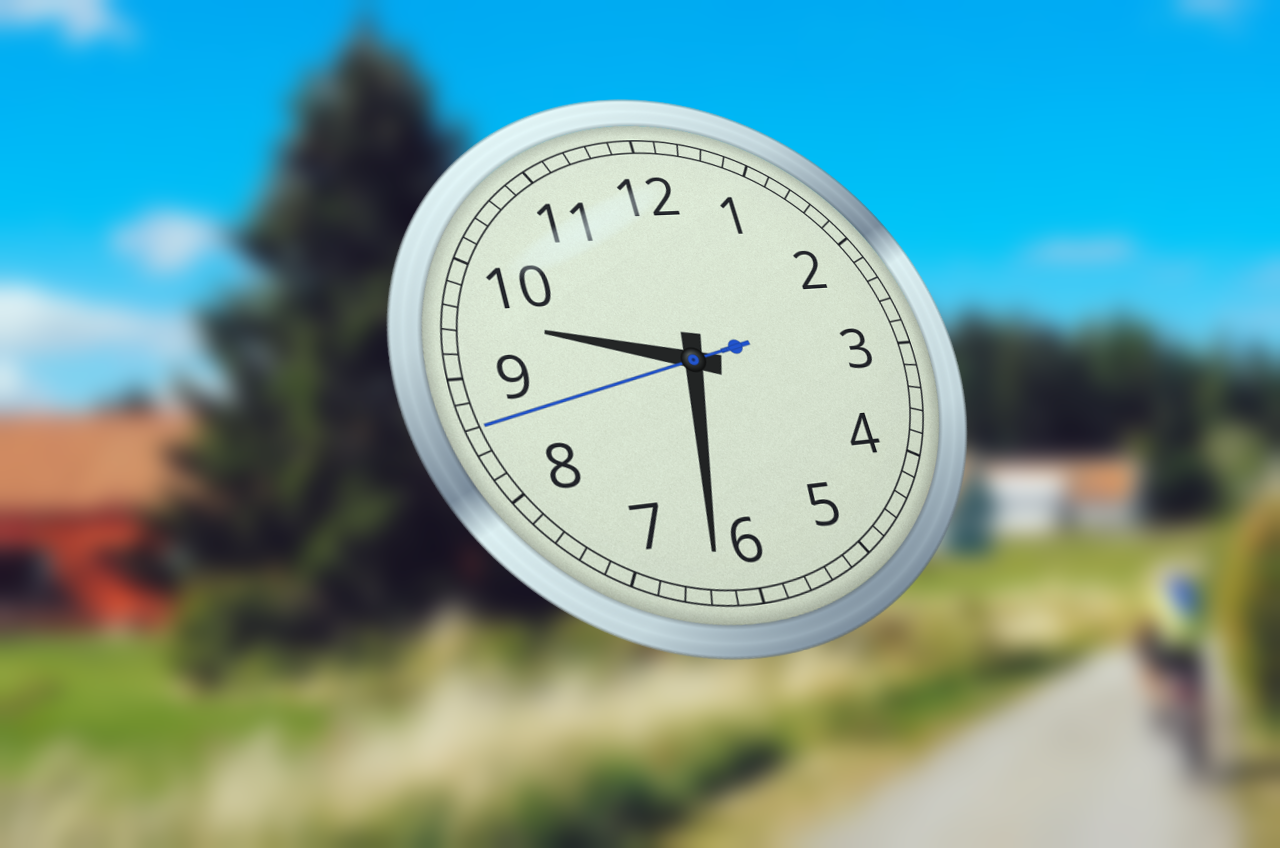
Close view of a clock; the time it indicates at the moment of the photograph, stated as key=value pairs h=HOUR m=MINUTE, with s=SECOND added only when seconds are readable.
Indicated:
h=9 m=31 s=43
